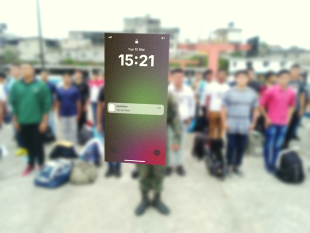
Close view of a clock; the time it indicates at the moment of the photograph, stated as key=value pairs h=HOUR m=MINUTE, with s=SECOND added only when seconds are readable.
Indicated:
h=15 m=21
